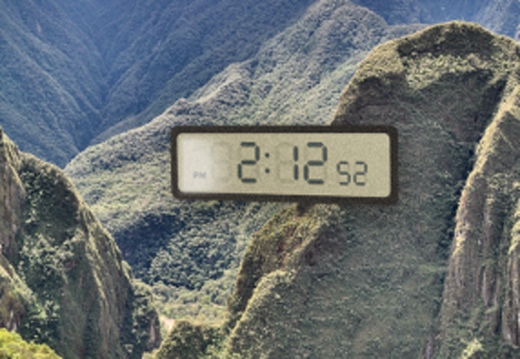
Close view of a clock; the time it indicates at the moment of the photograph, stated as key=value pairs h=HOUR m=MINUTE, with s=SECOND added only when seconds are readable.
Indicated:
h=2 m=12 s=52
